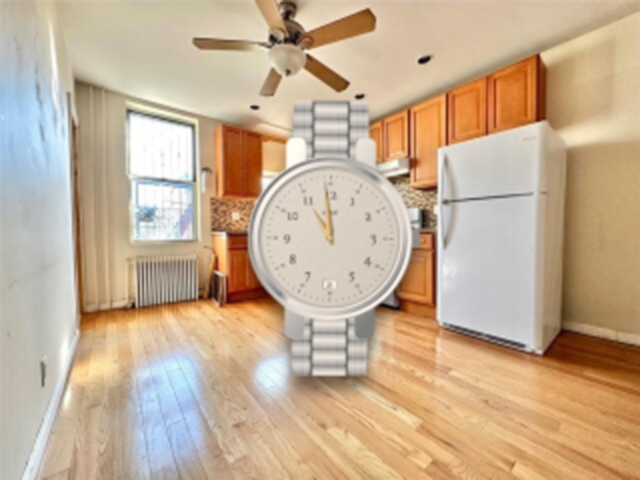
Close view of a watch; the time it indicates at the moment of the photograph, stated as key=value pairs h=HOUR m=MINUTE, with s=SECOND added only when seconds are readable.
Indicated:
h=10 m=59
